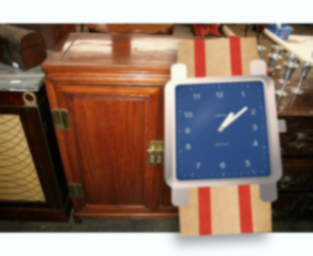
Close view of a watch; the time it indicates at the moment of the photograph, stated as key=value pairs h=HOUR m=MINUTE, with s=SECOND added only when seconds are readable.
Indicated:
h=1 m=8
